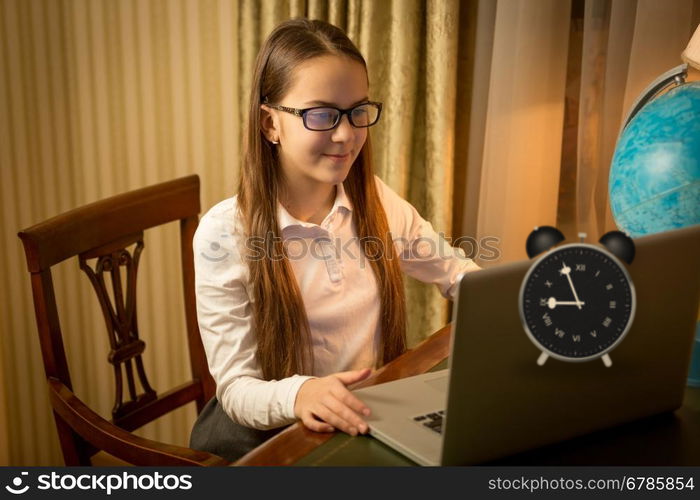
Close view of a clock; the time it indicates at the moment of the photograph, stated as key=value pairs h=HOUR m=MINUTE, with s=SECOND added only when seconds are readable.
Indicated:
h=8 m=56
